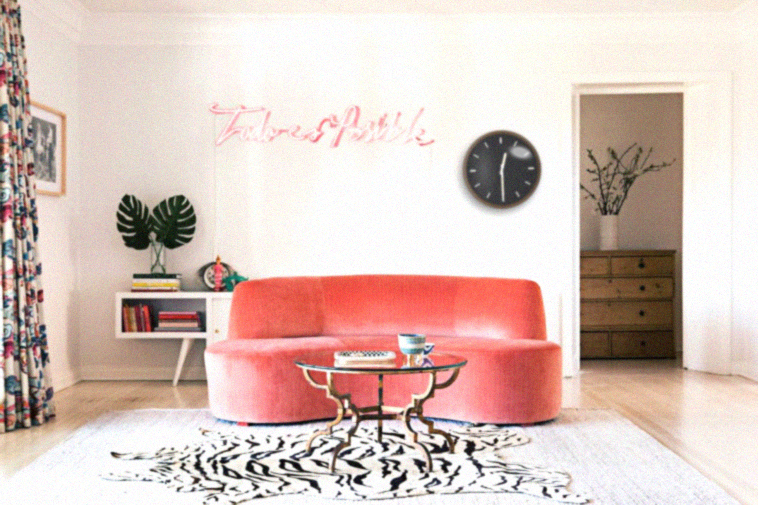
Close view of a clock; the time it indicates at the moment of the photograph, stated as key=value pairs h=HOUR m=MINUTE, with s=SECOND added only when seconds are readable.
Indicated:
h=12 m=30
